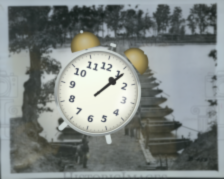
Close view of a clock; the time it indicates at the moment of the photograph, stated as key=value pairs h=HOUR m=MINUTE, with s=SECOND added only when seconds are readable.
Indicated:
h=1 m=6
